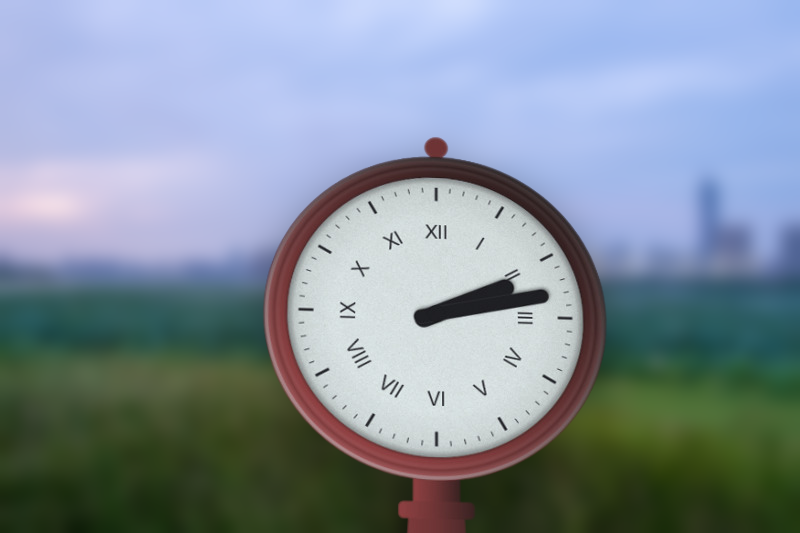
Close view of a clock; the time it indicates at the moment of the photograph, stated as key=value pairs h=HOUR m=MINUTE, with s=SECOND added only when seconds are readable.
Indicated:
h=2 m=13
